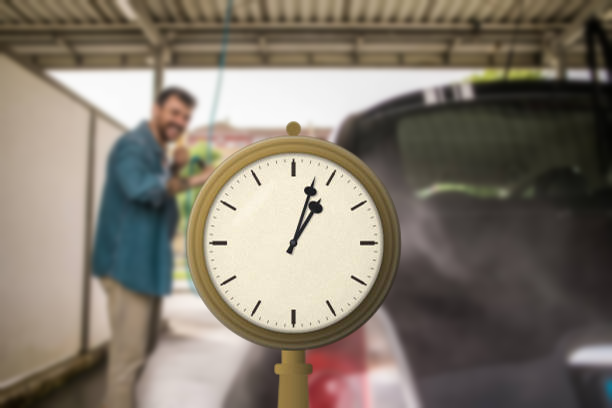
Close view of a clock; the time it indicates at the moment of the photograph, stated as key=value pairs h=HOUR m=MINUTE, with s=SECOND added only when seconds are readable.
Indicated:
h=1 m=3
